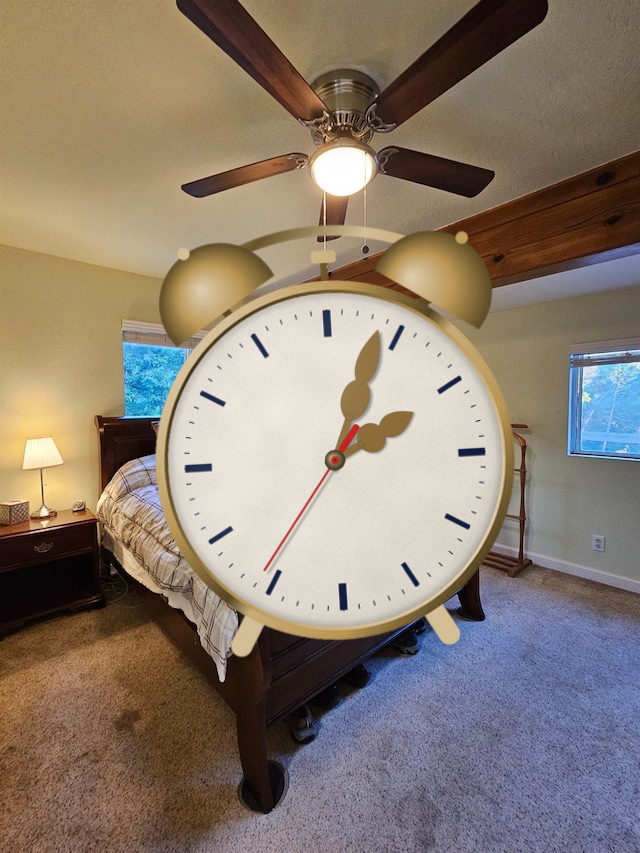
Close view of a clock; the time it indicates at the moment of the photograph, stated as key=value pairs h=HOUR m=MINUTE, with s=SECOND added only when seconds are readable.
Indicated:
h=2 m=3 s=36
